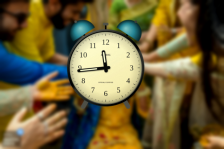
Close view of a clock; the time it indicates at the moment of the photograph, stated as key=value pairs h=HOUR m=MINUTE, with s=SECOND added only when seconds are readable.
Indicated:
h=11 m=44
